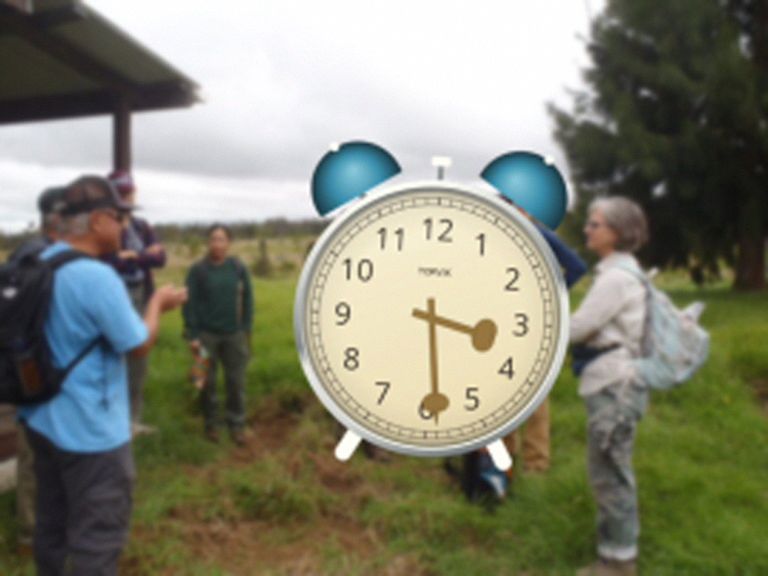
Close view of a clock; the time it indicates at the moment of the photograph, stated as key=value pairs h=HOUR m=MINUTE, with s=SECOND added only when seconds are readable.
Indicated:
h=3 m=29
